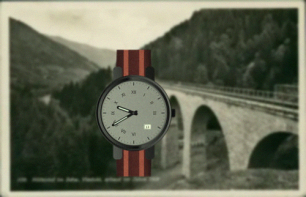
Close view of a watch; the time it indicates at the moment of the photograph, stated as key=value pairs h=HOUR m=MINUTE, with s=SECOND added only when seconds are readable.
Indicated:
h=9 m=40
